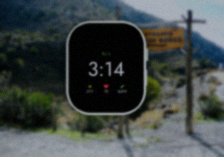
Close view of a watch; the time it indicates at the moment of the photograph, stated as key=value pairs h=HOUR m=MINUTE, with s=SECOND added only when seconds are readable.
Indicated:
h=3 m=14
